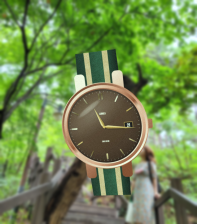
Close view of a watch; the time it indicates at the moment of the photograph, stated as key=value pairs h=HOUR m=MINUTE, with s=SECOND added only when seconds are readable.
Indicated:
h=11 m=16
